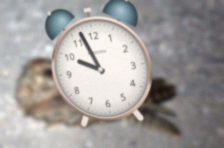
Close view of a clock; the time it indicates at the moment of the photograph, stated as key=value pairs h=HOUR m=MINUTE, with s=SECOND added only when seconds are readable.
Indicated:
h=9 m=57
